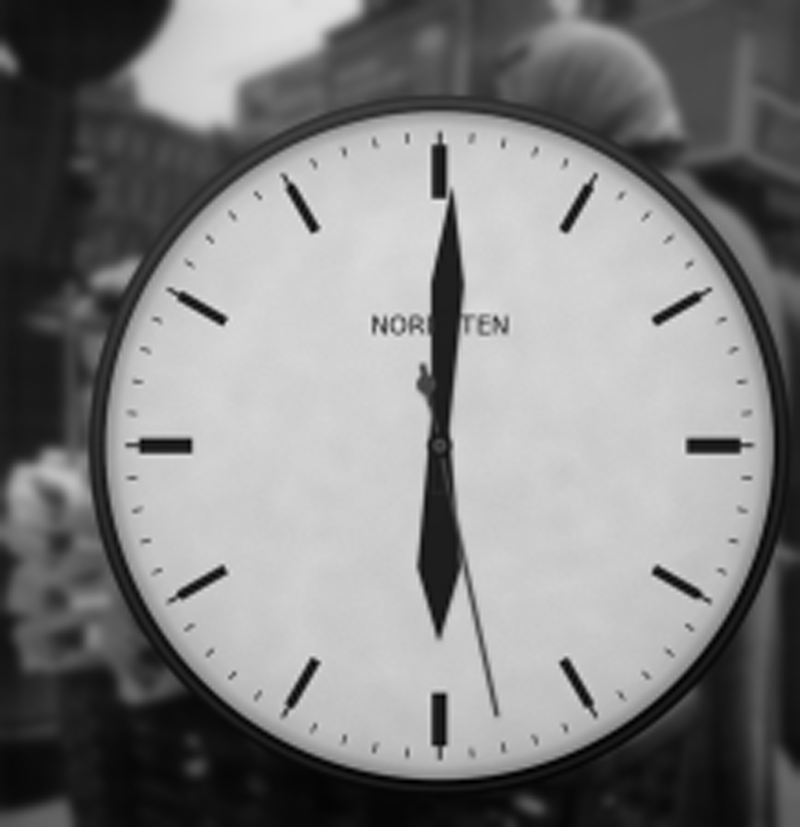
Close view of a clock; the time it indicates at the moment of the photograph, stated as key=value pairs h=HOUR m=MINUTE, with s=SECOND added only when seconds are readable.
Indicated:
h=6 m=0 s=28
